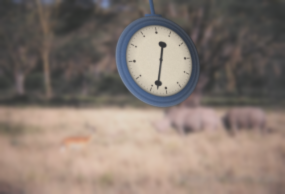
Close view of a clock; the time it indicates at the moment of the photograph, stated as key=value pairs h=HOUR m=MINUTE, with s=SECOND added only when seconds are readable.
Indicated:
h=12 m=33
